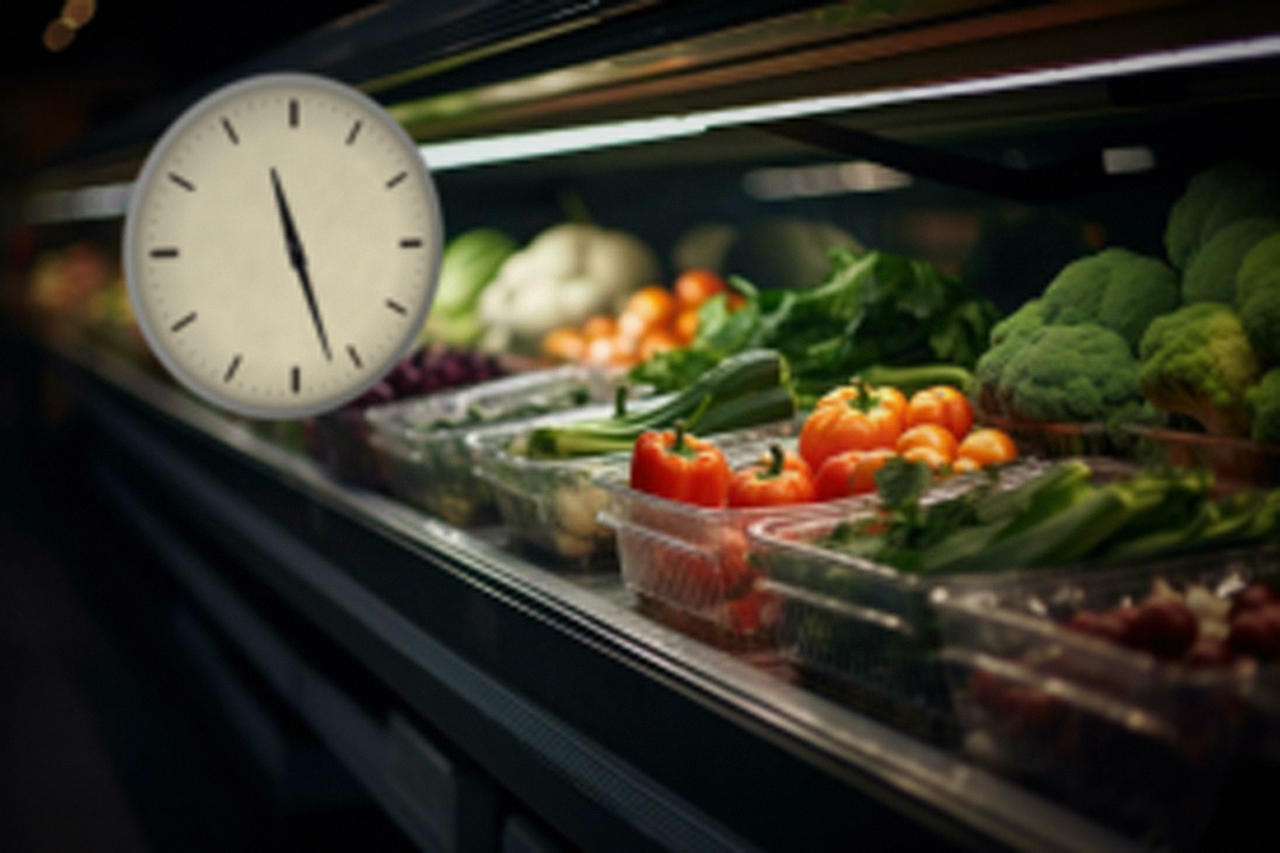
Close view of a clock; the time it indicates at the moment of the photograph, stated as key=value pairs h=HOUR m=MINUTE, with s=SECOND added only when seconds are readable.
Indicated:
h=11 m=27
